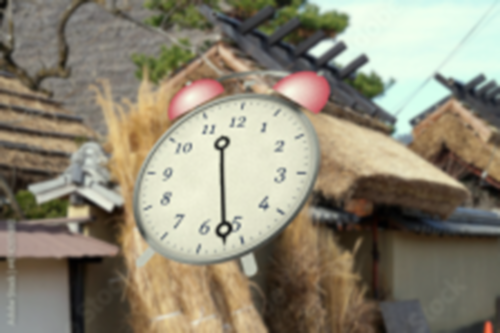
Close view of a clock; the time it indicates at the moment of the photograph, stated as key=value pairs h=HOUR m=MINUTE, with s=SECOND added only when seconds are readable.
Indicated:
h=11 m=27
